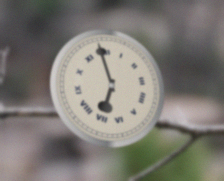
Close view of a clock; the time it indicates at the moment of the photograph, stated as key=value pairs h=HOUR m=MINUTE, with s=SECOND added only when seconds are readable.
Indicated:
h=6 m=59
